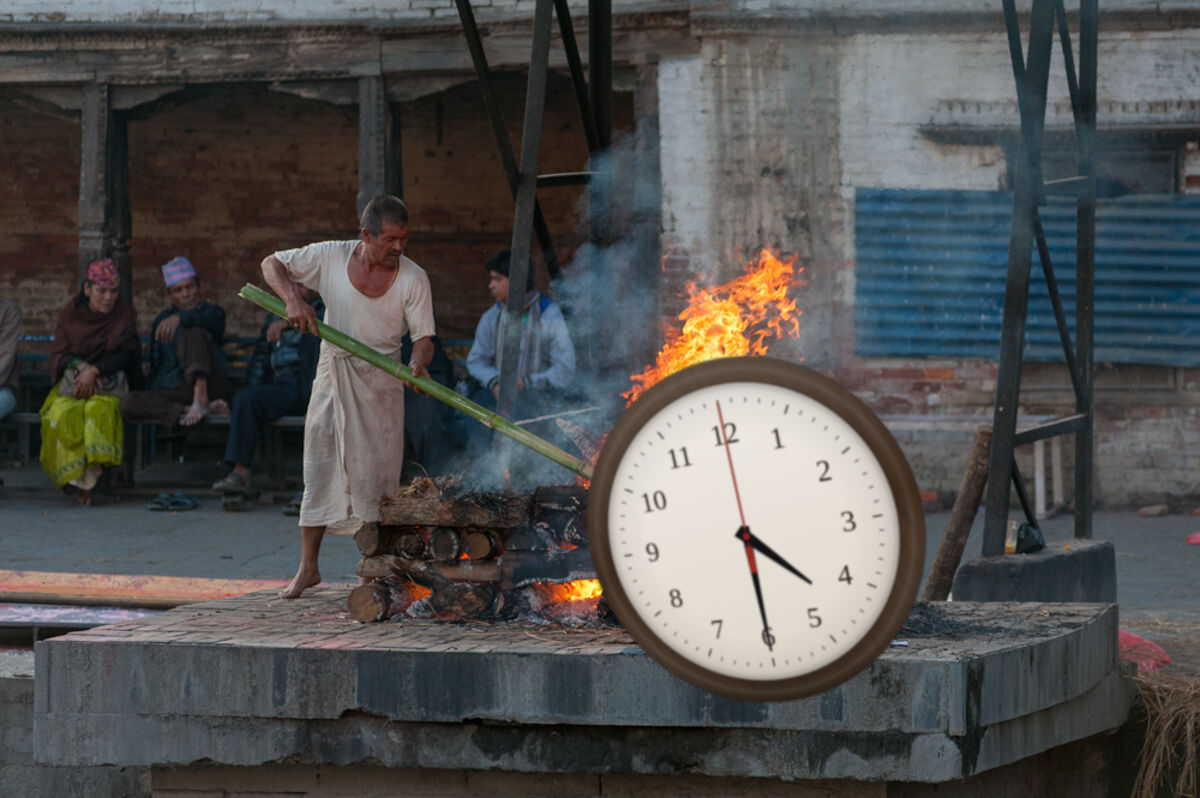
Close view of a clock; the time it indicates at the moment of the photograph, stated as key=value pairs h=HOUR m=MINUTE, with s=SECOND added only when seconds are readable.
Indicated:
h=4 m=30 s=0
